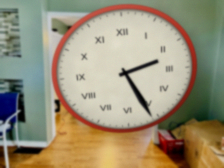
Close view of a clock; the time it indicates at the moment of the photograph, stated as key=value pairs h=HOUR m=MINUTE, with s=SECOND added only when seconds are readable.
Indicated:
h=2 m=26
